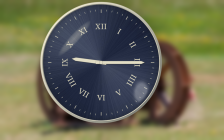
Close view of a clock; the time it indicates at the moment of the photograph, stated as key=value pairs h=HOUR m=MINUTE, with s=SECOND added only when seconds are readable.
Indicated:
h=9 m=15
